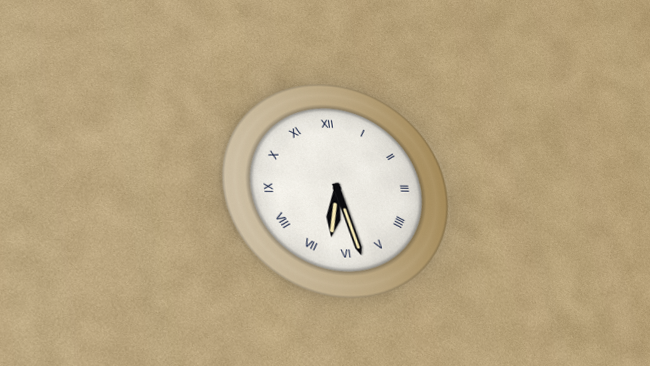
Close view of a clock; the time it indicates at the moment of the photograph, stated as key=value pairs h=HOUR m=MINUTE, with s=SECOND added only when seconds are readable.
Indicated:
h=6 m=28
